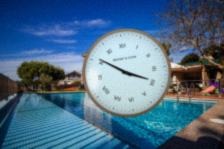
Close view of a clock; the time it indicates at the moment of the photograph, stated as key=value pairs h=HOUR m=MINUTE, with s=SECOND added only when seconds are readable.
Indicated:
h=3 m=51
